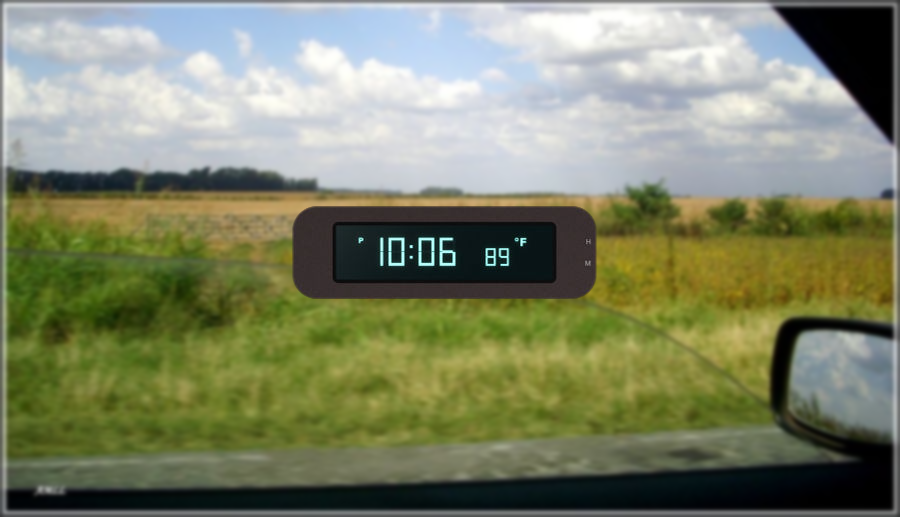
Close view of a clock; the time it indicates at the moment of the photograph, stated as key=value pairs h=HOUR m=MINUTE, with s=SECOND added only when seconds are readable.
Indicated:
h=10 m=6
